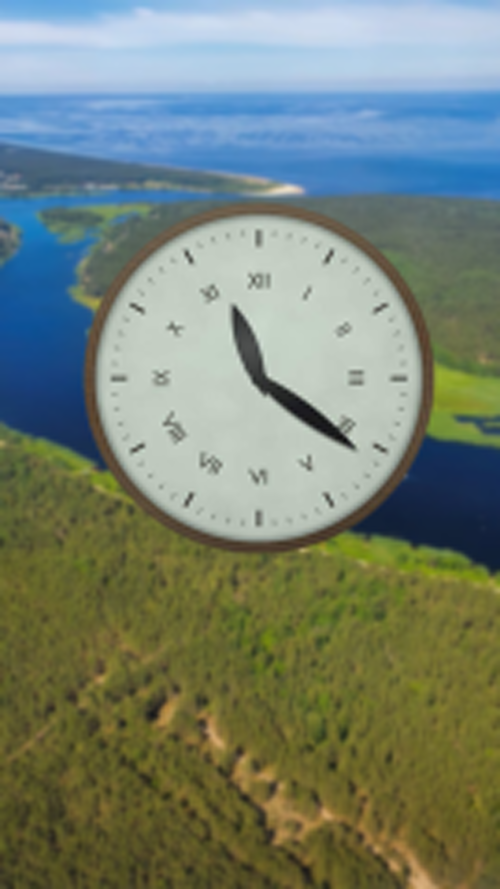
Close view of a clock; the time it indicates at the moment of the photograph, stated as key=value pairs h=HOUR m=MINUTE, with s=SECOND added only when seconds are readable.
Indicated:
h=11 m=21
